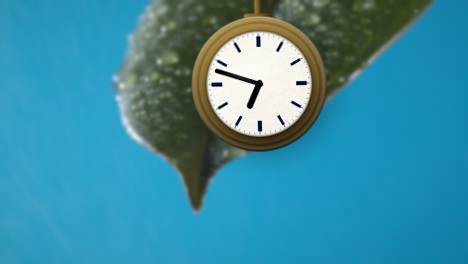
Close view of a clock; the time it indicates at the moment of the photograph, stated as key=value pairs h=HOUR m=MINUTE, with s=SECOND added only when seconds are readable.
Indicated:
h=6 m=48
